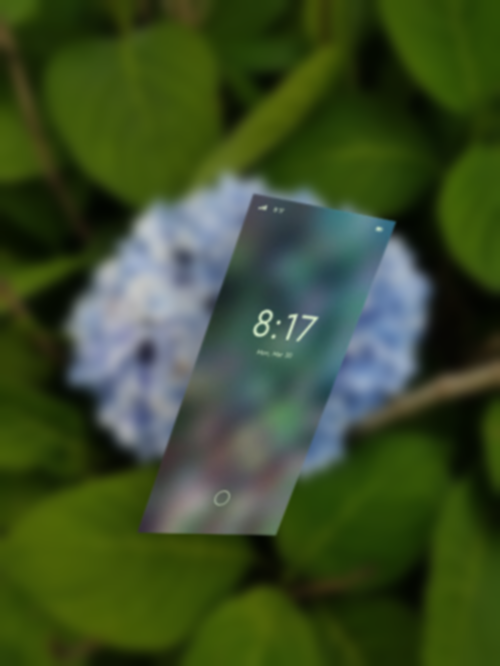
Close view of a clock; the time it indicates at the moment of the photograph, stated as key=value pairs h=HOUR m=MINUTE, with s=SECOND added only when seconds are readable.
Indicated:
h=8 m=17
